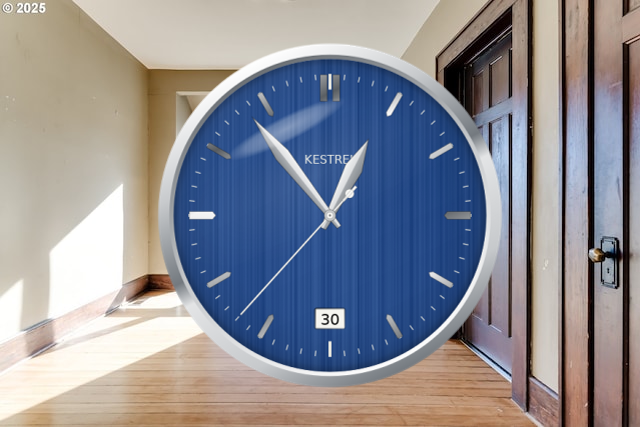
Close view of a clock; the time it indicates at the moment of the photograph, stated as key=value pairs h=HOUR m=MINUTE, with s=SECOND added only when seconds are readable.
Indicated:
h=12 m=53 s=37
